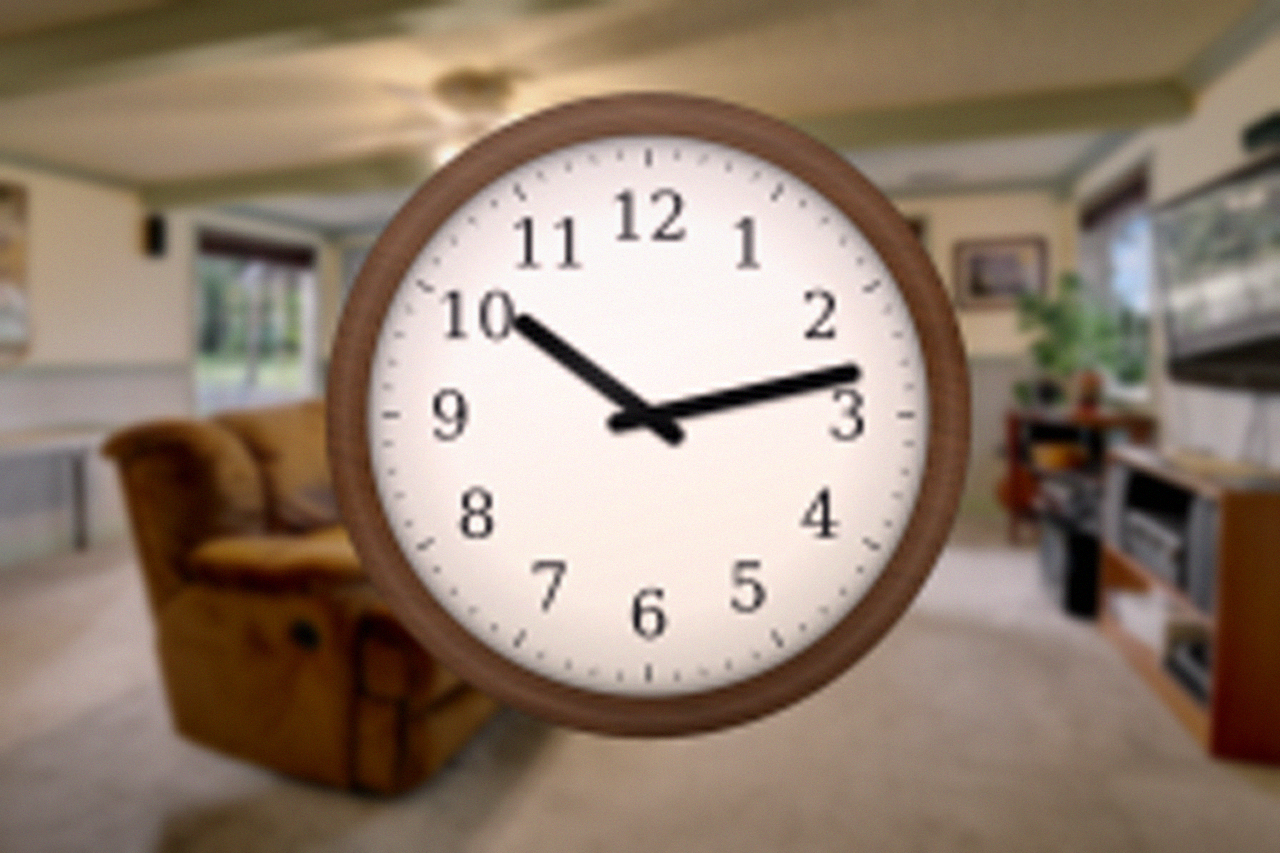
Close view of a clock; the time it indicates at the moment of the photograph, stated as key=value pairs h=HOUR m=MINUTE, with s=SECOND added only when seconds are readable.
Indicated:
h=10 m=13
